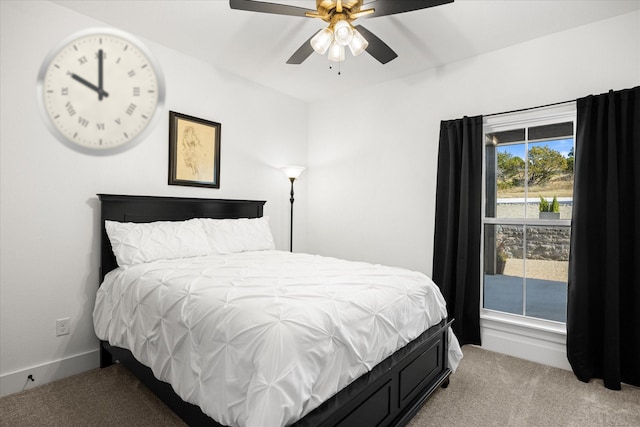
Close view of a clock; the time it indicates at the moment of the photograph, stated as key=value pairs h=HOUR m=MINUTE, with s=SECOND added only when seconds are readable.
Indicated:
h=10 m=0
